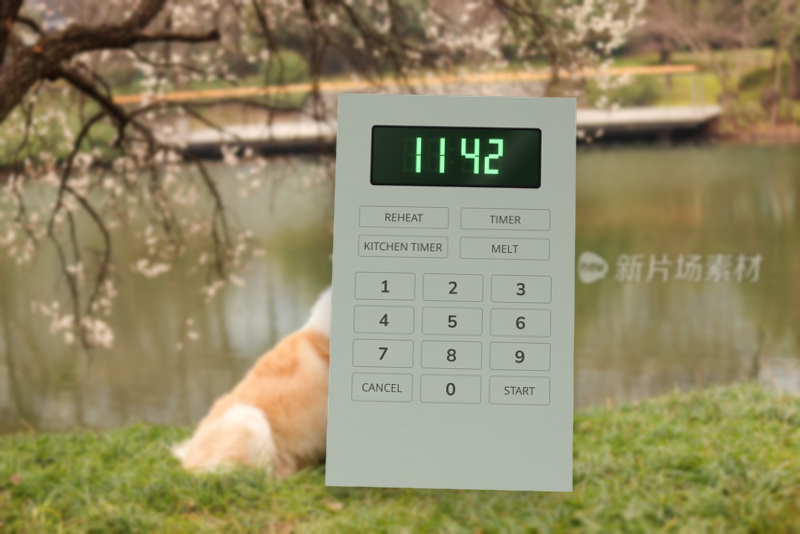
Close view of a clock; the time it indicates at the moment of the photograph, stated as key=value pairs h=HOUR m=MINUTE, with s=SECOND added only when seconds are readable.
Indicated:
h=11 m=42
